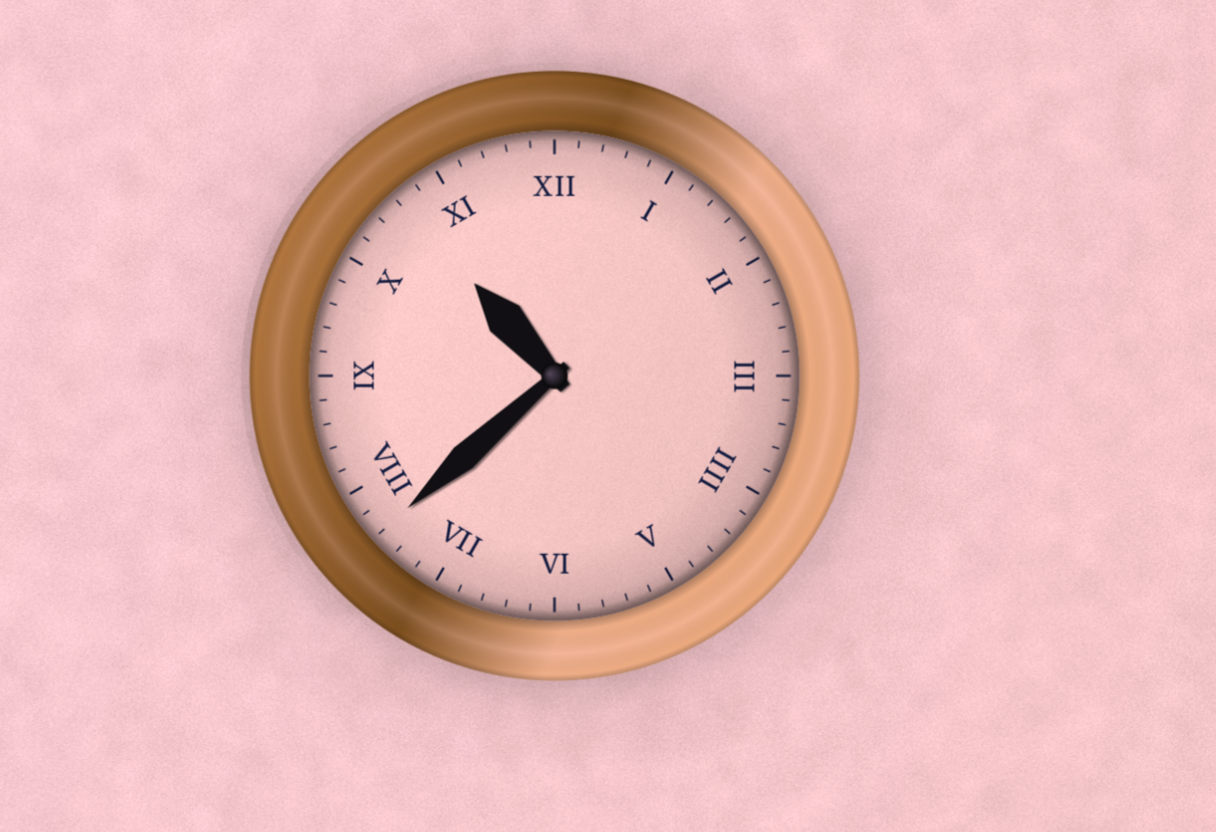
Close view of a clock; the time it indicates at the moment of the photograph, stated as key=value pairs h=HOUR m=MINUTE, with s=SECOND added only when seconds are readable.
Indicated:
h=10 m=38
